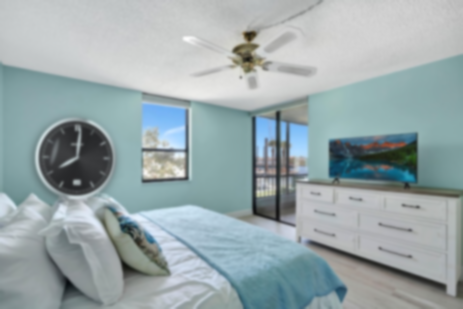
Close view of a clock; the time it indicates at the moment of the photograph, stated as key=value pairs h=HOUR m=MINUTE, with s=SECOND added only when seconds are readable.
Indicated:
h=8 m=1
